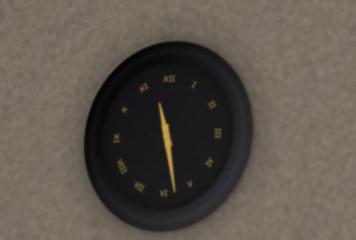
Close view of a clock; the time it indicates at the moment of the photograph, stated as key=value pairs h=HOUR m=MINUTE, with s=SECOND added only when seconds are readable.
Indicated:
h=11 m=28
